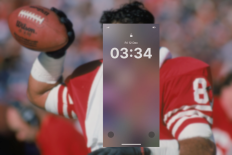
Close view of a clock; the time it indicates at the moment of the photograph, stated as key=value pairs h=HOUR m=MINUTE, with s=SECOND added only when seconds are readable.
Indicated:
h=3 m=34
